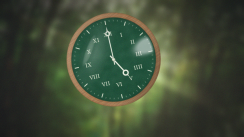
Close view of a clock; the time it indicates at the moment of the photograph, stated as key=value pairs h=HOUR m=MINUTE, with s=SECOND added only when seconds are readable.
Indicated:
h=5 m=0
